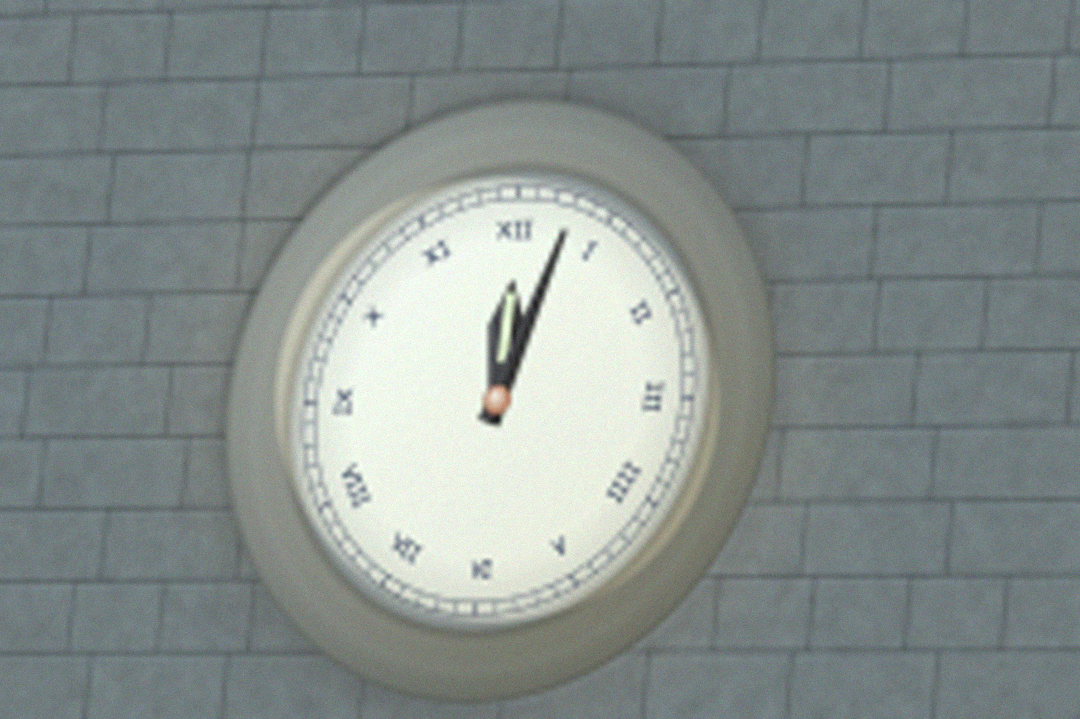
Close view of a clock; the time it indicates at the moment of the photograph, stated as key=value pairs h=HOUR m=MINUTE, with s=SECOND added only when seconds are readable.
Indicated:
h=12 m=3
